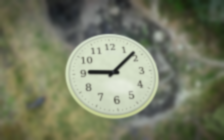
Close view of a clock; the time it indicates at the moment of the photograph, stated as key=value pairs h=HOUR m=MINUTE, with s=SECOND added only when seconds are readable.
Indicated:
h=9 m=8
